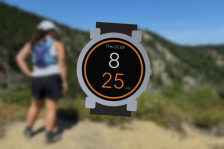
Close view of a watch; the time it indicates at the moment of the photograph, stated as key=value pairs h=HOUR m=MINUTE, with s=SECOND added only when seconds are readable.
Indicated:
h=8 m=25
